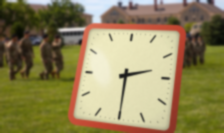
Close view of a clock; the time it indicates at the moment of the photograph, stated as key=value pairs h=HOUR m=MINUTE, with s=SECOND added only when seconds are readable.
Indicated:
h=2 m=30
